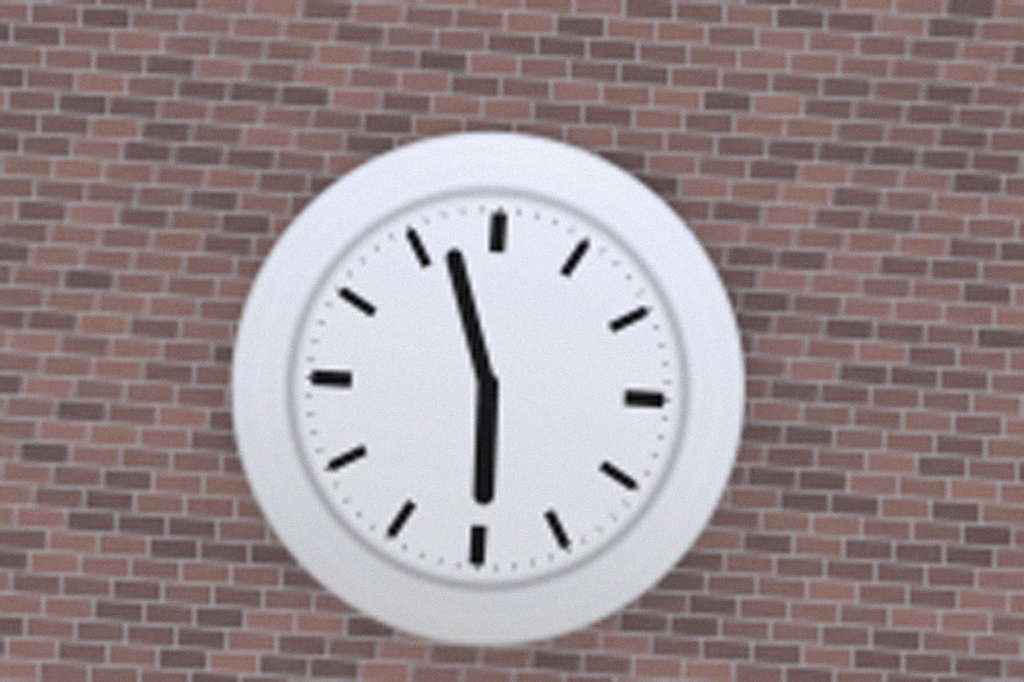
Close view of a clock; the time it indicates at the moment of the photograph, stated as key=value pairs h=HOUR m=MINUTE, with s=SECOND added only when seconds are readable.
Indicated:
h=5 m=57
